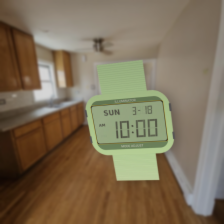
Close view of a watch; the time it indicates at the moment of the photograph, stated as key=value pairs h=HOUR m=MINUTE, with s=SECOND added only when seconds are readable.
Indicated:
h=10 m=0
